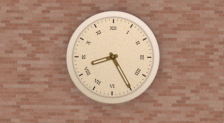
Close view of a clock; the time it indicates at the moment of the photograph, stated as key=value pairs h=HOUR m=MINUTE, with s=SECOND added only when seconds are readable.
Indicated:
h=8 m=25
